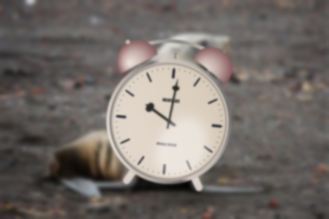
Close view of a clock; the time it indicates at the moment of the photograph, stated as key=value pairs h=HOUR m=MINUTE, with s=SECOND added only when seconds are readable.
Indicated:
h=10 m=1
